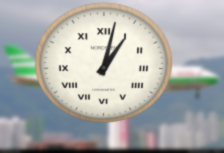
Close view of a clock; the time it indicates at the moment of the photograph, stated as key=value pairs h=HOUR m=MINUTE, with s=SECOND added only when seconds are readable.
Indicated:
h=1 m=2
